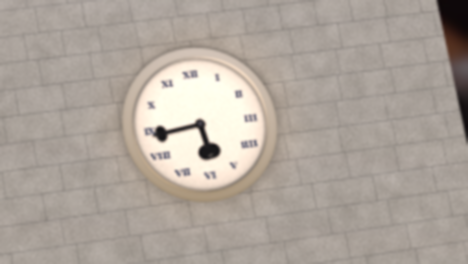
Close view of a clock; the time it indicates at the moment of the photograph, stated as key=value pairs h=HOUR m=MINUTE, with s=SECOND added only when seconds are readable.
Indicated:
h=5 m=44
